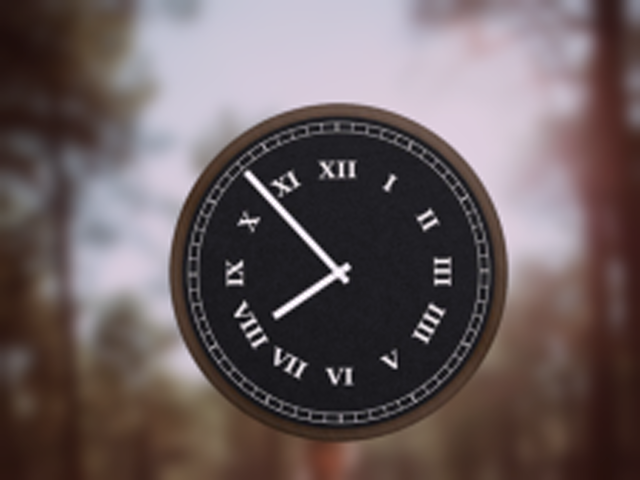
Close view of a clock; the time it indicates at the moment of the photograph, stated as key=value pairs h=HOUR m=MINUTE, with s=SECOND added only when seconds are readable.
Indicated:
h=7 m=53
